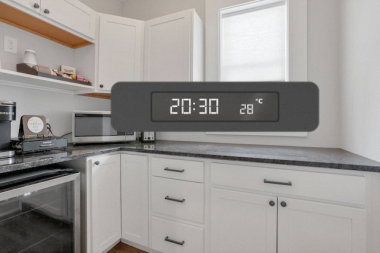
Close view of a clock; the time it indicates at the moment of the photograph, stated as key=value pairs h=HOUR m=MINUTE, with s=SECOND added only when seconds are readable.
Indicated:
h=20 m=30
